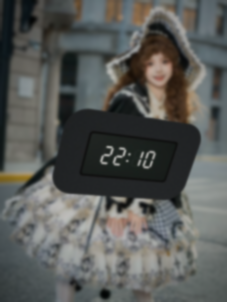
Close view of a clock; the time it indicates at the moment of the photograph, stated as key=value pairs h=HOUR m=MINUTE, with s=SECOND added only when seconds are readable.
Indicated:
h=22 m=10
